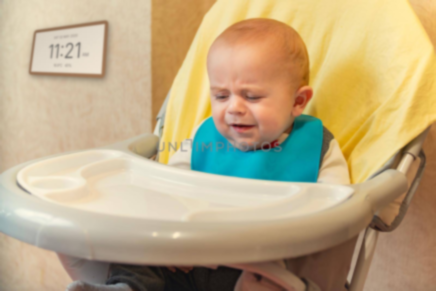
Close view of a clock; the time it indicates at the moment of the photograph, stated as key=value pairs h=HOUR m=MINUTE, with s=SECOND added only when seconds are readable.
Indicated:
h=11 m=21
